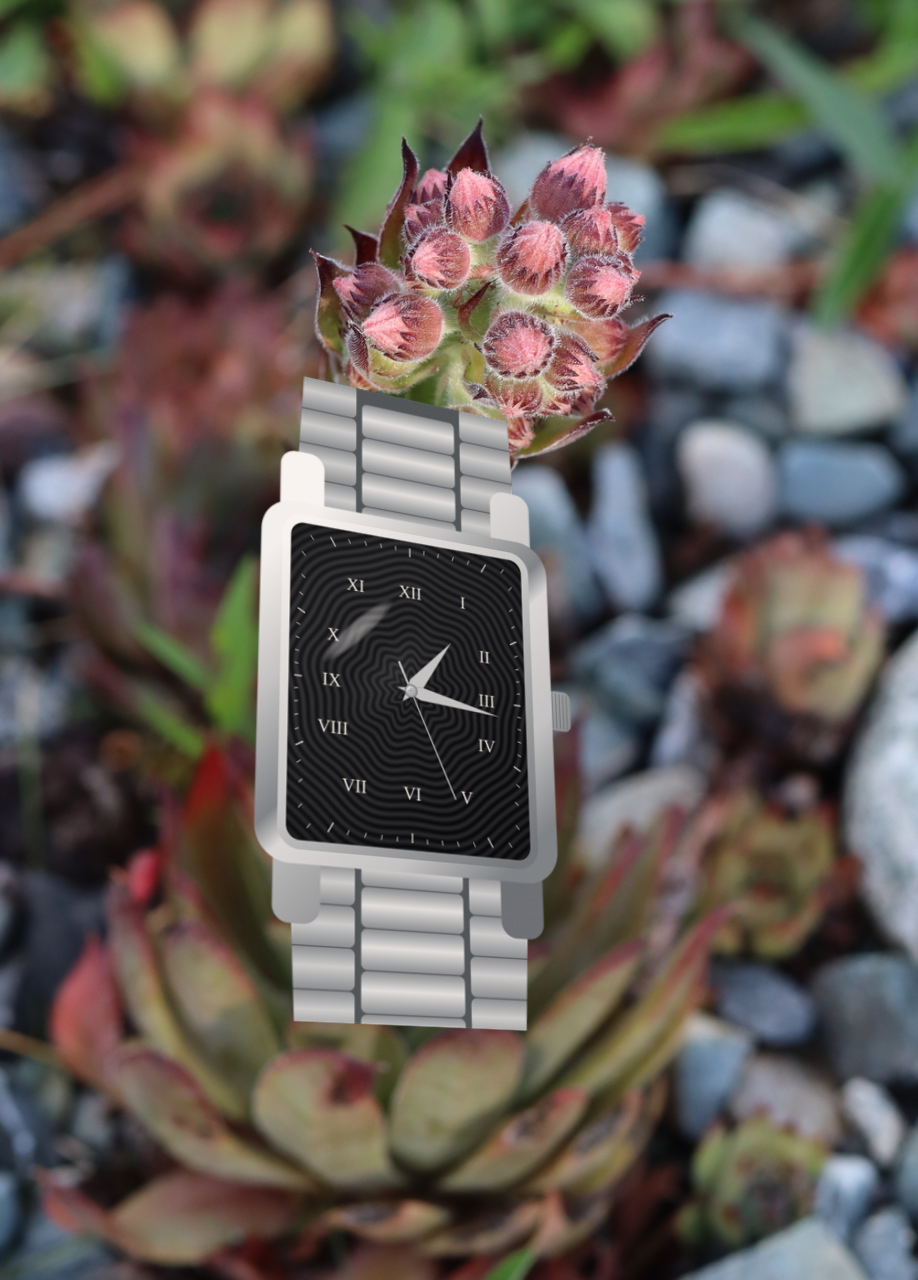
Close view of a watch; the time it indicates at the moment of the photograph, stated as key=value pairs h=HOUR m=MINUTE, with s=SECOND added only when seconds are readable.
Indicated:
h=1 m=16 s=26
